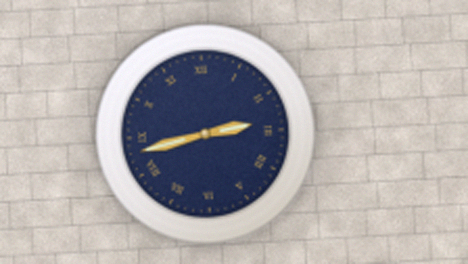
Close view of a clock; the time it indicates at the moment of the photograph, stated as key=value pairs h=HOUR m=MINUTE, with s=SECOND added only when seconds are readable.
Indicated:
h=2 m=43
